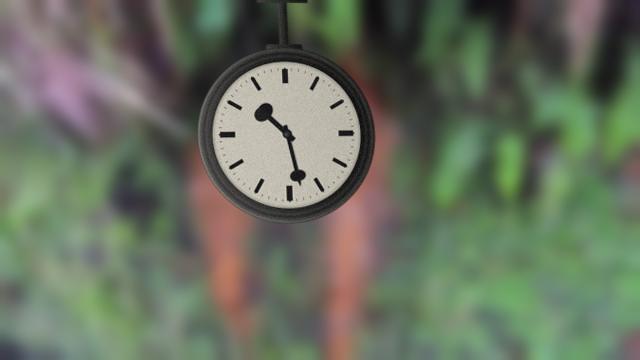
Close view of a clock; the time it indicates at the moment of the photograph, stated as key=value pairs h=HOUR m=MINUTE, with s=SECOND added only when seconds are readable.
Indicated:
h=10 m=28
